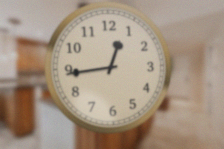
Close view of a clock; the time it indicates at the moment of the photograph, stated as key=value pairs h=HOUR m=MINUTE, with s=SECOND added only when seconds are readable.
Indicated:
h=12 m=44
